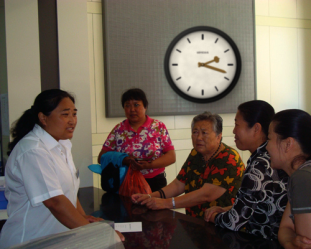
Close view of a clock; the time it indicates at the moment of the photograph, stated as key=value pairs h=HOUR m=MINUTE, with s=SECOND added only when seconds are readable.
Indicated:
h=2 m=18
